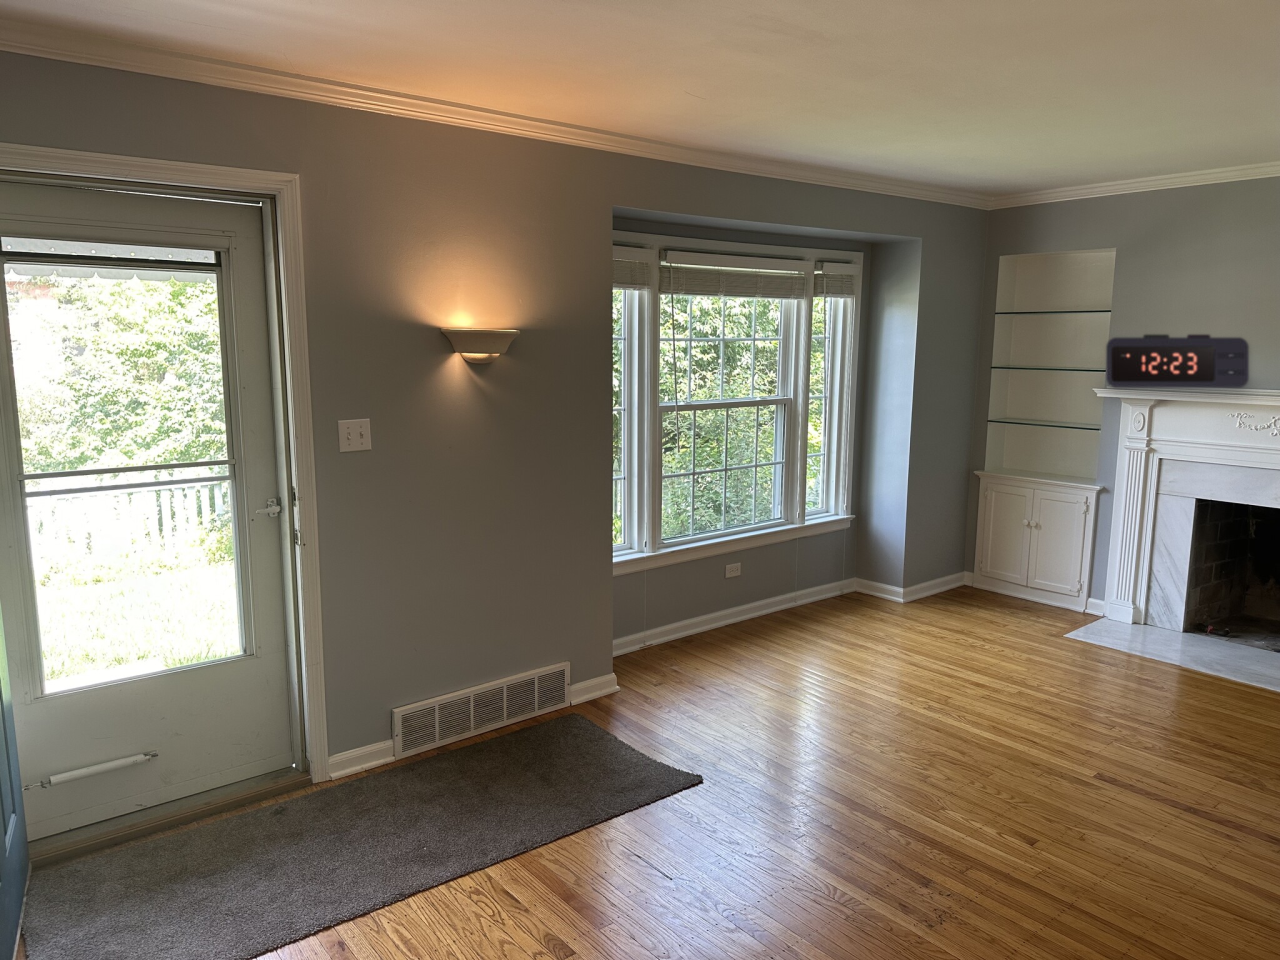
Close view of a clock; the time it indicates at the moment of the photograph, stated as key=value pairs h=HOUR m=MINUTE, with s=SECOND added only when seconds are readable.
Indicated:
h=12 m=23
